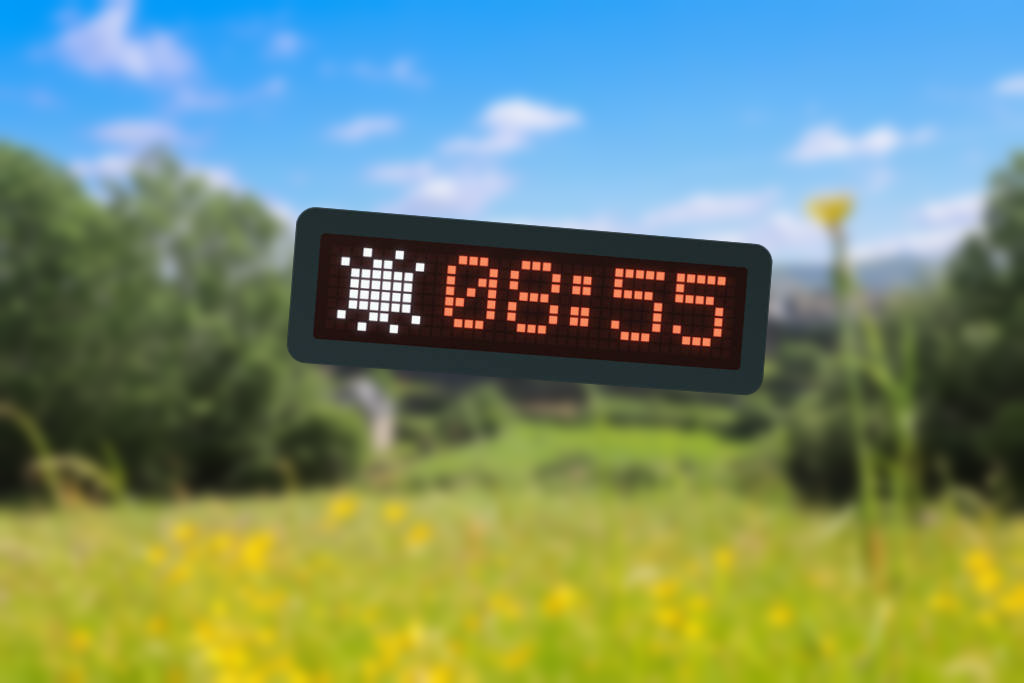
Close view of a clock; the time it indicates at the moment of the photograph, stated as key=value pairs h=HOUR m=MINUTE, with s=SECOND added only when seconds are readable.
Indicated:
h=8 m=55
